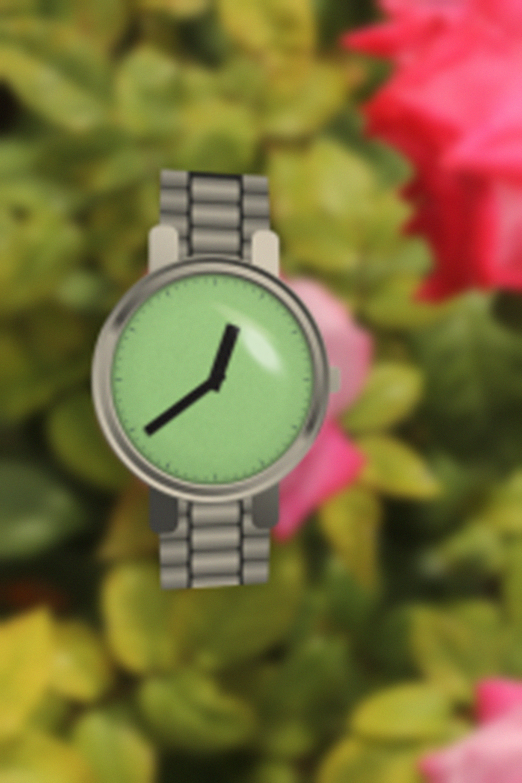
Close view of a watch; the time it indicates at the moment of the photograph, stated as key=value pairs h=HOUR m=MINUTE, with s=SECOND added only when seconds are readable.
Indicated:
h=12 m=39
